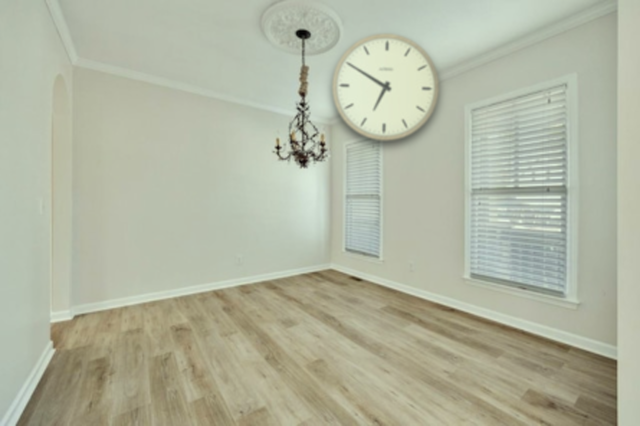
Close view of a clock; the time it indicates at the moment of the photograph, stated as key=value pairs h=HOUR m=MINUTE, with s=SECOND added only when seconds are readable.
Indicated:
h=6 m=50
